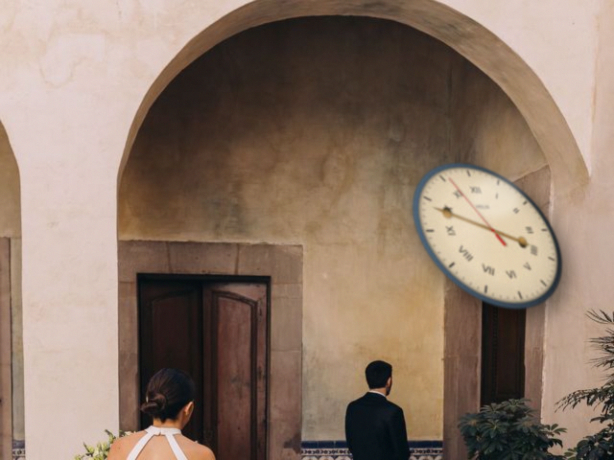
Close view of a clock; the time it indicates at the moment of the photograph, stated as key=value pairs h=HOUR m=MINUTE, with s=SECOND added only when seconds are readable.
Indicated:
h=3 m=48 s=56
